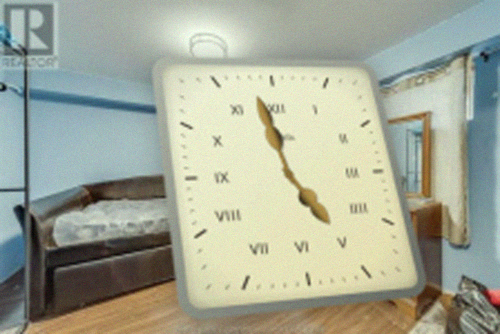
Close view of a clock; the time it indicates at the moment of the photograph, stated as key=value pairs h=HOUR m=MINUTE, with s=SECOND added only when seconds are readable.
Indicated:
h=4 m=58
